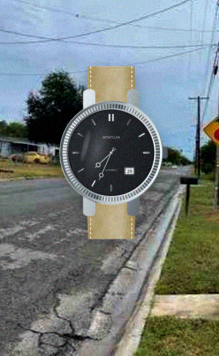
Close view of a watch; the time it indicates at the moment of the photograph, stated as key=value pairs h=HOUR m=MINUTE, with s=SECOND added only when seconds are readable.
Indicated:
h=7 m=34
